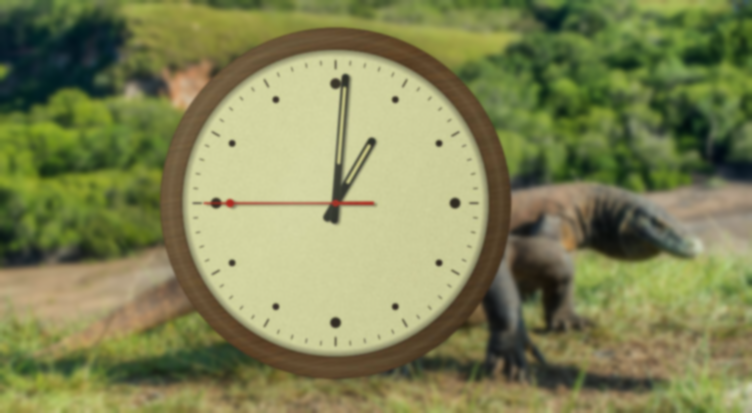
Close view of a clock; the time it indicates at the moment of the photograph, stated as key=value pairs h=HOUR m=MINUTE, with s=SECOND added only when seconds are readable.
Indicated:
h=1 m=0 s=45
